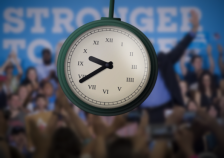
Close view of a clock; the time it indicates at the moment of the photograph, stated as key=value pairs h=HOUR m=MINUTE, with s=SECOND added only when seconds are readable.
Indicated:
h=9 m=39
